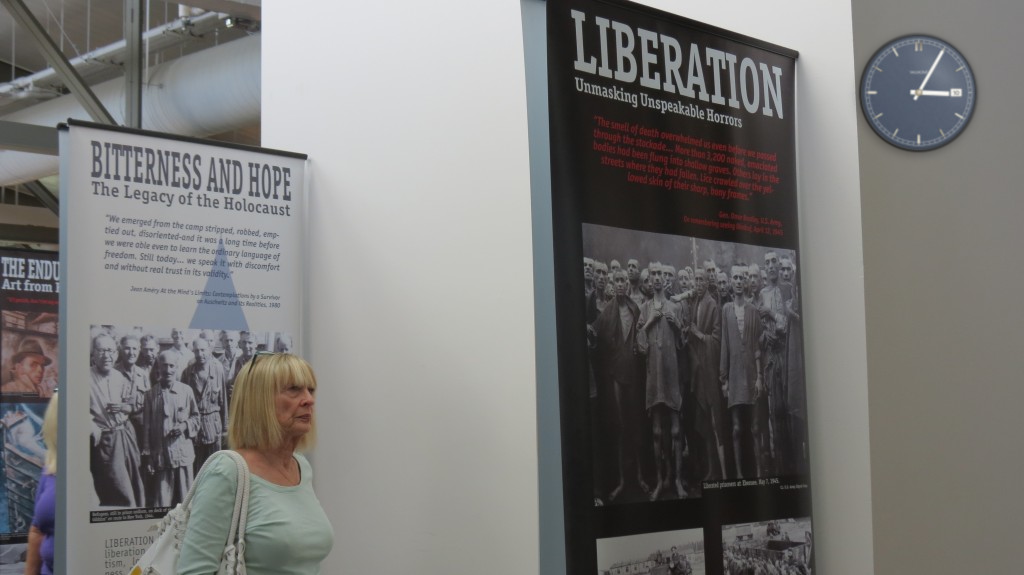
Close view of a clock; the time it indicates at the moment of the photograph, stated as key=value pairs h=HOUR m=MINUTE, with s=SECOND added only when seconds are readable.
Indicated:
h=3 m=5
